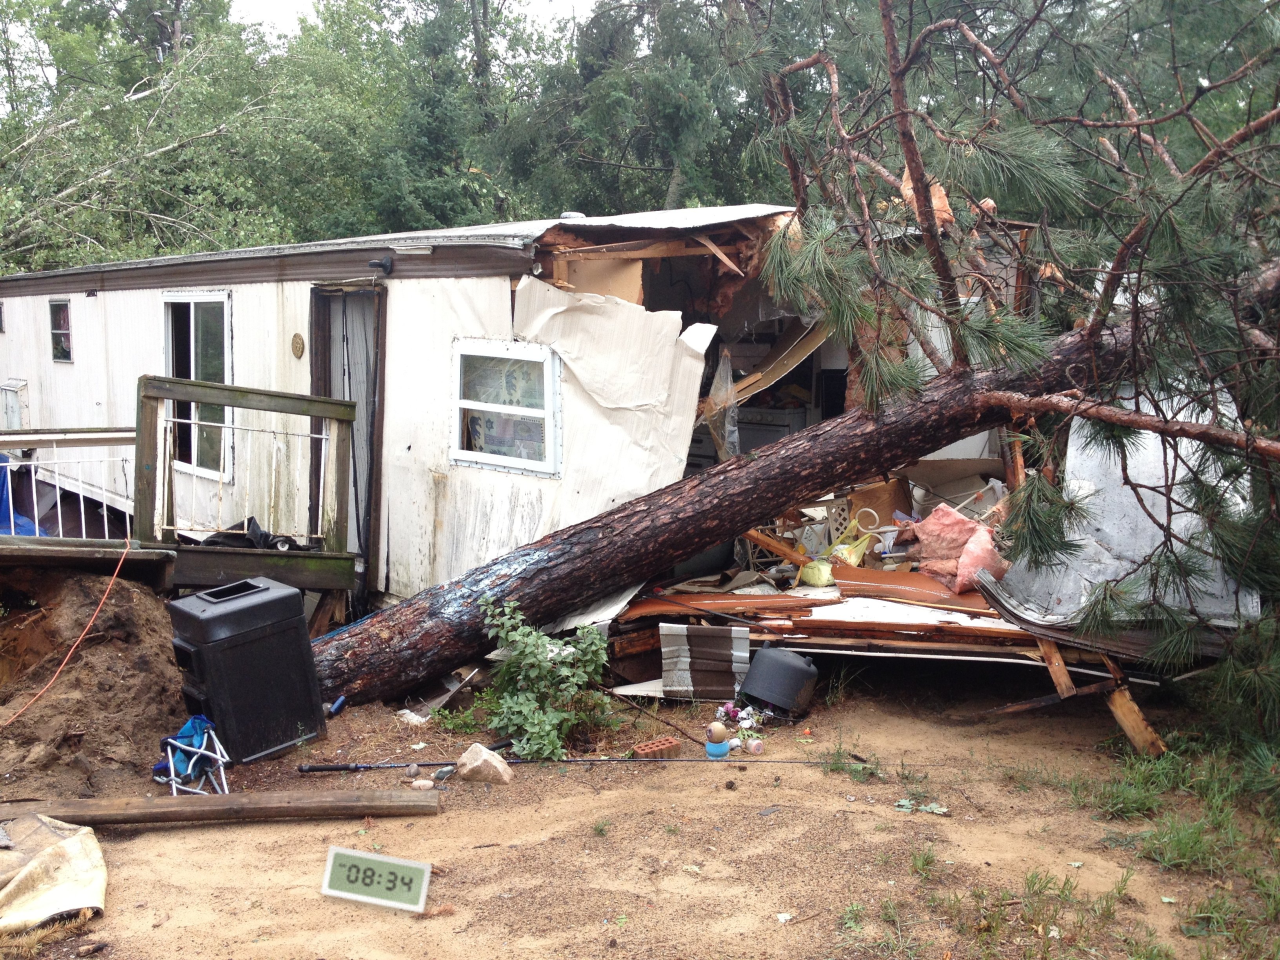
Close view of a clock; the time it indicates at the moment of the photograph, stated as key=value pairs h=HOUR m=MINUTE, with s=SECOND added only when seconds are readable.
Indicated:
h=8 m=34
